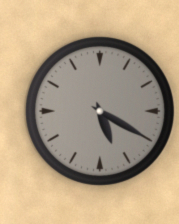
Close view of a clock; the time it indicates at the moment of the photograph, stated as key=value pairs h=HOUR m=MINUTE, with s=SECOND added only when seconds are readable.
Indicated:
h=5 m=20
